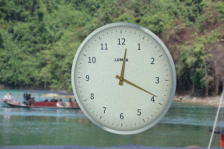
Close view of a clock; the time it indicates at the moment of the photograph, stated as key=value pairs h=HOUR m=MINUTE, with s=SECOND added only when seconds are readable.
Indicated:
h=12 m=19
